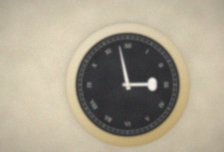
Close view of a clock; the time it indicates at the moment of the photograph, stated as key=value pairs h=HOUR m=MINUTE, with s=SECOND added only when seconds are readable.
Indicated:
h=2 m=58
